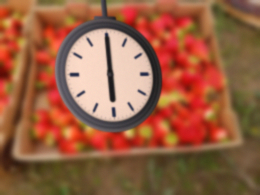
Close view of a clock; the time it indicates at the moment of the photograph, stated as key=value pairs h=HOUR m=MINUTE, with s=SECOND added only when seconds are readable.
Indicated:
h=6 m=0
